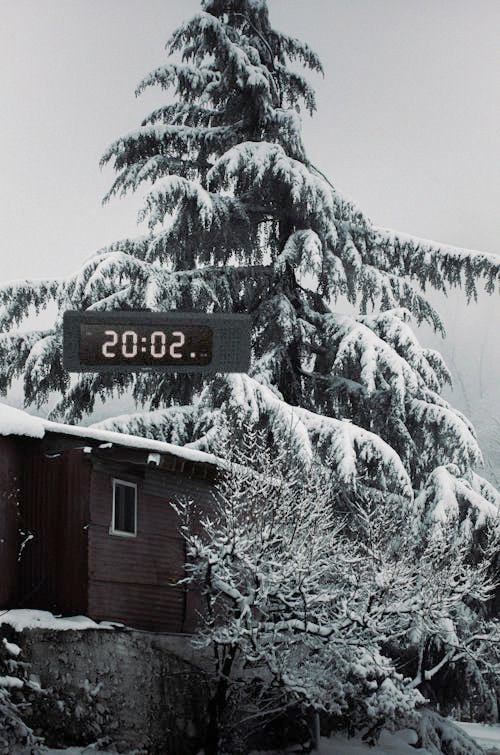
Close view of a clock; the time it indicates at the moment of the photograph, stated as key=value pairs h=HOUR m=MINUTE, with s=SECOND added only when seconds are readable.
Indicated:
h=20 m=2
